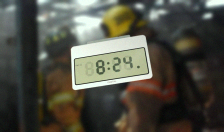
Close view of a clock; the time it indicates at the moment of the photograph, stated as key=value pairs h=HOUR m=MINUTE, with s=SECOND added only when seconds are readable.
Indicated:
h=8 m=24
